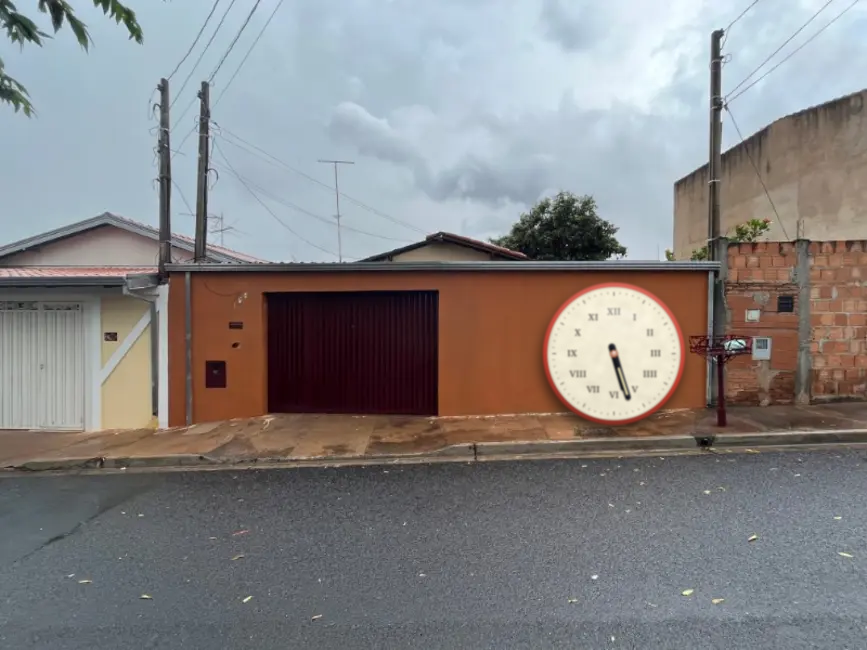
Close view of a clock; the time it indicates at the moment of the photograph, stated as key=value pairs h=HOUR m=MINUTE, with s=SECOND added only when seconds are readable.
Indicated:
h=5 m=27
